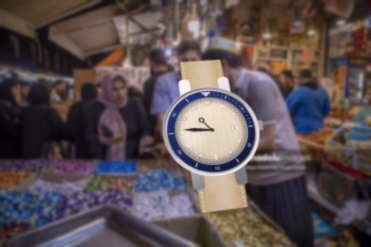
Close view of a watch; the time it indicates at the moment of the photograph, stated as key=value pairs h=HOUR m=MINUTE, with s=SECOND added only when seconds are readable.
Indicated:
h=10 m=46
